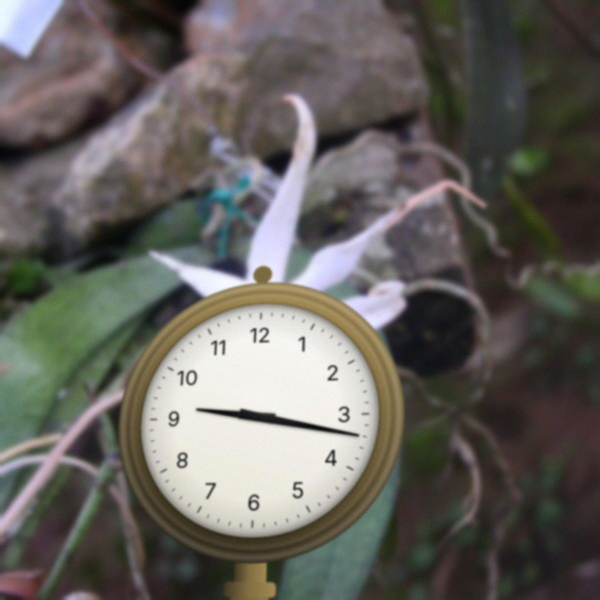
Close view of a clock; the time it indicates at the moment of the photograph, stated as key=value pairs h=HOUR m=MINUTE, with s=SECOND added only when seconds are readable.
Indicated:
h=9 m=17
